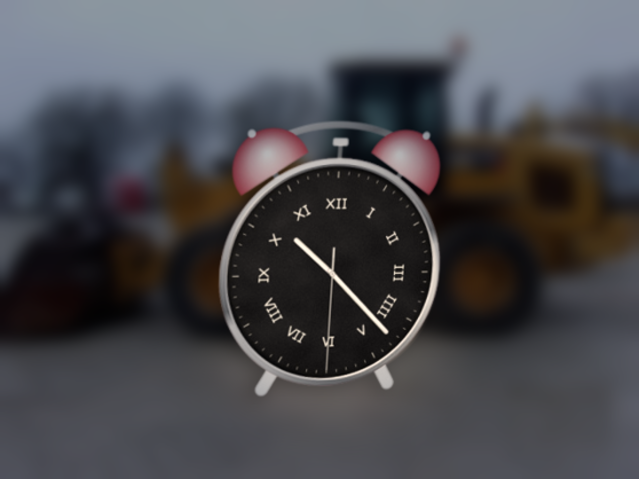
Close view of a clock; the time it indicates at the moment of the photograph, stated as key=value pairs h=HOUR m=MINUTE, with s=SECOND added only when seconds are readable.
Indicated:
h=10 m=22 s=30
